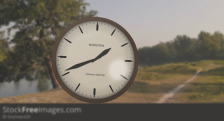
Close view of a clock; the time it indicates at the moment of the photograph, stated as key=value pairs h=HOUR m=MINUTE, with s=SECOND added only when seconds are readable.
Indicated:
h=1 m=41
